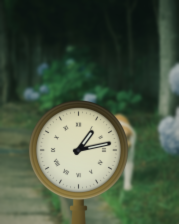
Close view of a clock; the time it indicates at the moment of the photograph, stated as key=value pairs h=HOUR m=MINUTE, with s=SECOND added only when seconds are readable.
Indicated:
h=1 m=13
